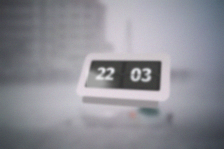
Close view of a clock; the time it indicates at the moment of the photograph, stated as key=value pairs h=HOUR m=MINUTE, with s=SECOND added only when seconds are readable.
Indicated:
h=22 m=3
